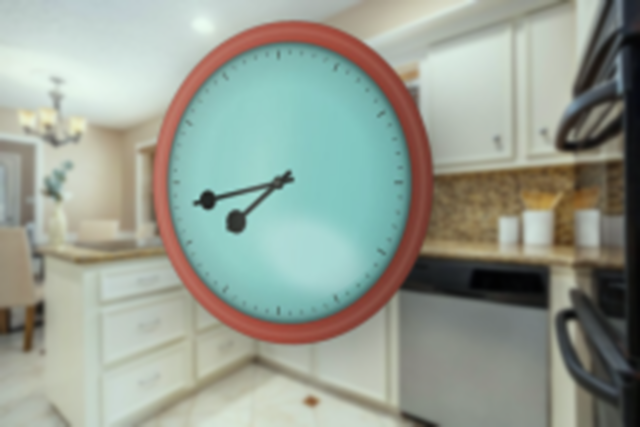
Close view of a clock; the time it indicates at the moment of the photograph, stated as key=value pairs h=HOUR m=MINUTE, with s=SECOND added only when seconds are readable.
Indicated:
h=7 m=43
